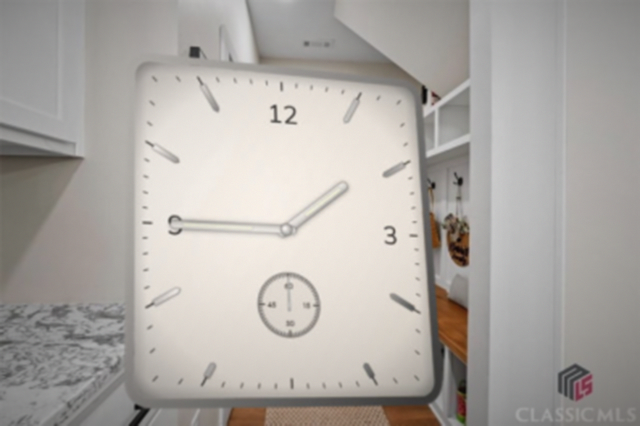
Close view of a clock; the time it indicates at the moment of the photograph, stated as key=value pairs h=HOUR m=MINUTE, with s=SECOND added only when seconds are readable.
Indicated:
h=1 m=45
